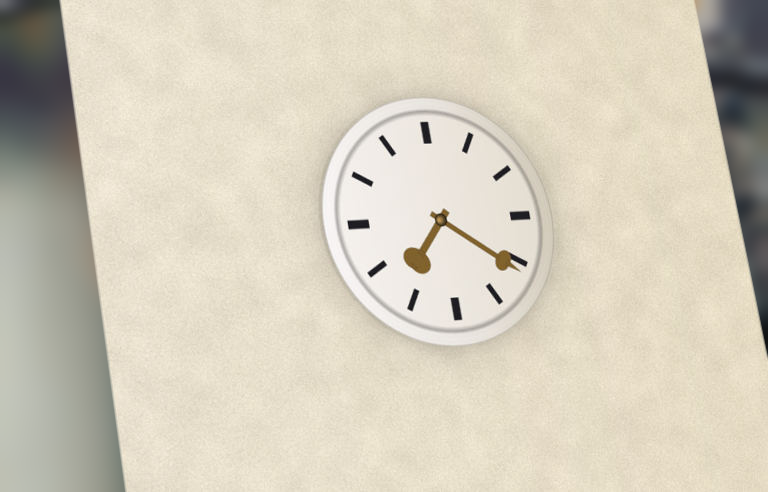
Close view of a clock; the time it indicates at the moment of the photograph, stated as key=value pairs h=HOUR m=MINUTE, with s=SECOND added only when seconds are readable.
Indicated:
h=7 m=21
